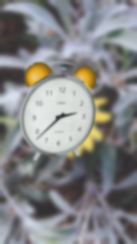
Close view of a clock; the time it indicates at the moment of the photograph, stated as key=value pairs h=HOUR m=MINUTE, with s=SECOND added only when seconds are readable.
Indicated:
h=2 m=38
